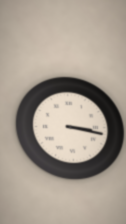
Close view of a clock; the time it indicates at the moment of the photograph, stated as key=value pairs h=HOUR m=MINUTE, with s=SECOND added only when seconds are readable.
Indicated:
h=3 m=17
